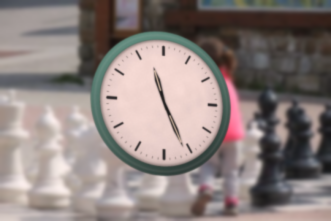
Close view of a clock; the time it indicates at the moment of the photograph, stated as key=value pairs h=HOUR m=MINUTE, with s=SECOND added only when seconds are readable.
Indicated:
h=11 m=26
